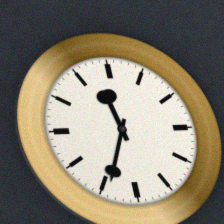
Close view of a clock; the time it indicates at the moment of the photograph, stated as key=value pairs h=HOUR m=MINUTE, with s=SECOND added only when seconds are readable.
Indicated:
h=11 m=34
